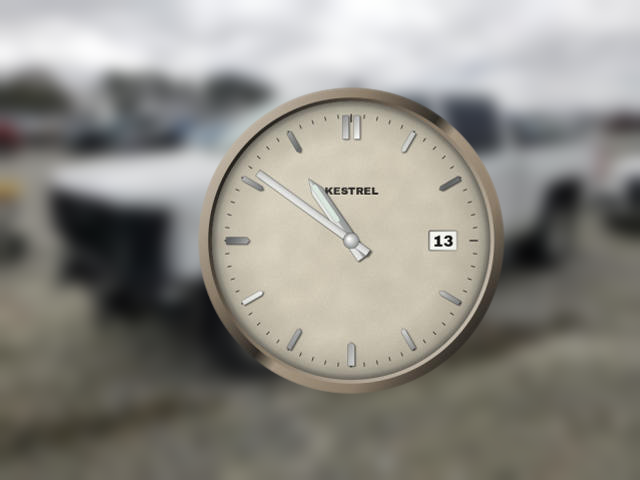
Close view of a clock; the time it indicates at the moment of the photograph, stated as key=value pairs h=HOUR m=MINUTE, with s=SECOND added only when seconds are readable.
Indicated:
h=10 m=51
